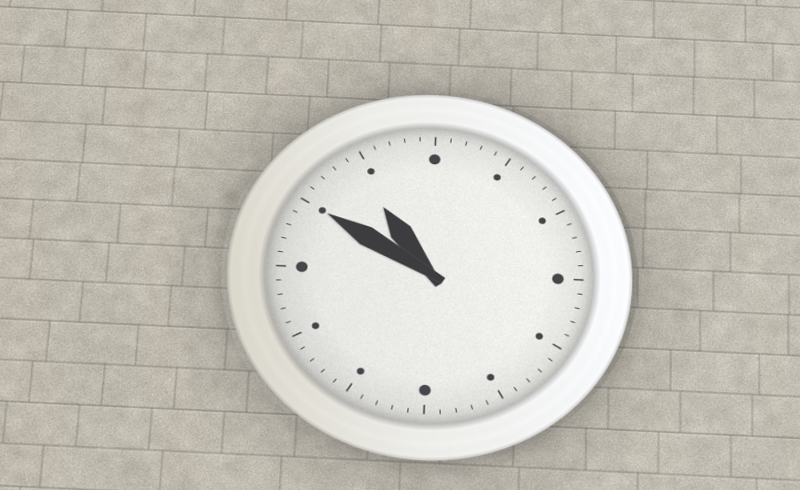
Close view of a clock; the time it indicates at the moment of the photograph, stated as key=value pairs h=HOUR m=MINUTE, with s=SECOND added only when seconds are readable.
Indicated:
h=10 m=50
